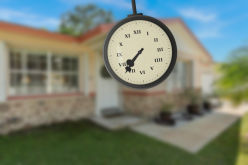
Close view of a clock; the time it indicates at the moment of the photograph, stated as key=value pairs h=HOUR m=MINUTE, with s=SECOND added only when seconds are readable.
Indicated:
h=7 m=37
